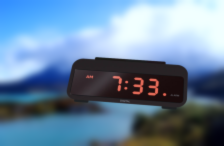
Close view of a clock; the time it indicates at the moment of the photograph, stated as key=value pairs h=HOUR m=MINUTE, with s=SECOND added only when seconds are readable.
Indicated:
h=7 m=33
